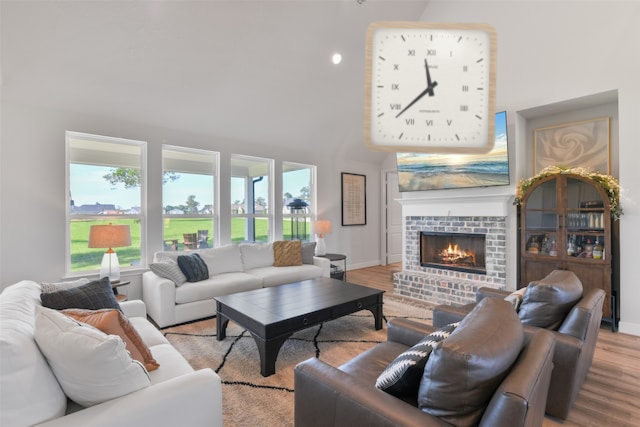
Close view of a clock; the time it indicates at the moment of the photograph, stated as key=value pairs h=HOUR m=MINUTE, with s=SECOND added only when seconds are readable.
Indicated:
h=11 m=38
